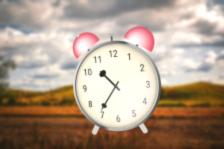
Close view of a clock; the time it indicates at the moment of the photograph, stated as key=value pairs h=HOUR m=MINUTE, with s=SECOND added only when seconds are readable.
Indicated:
h=10 m=36
